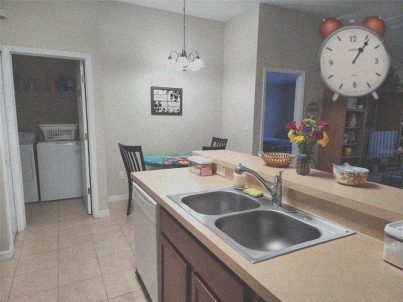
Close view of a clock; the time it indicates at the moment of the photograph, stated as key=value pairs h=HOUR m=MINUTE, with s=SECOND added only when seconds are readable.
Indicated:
h=1 m=6
